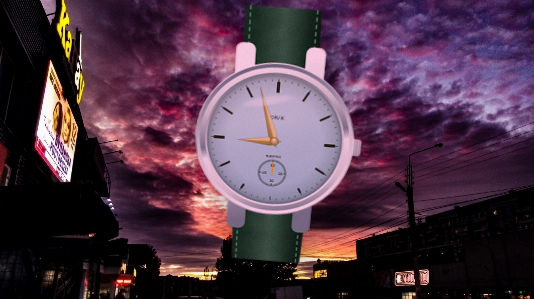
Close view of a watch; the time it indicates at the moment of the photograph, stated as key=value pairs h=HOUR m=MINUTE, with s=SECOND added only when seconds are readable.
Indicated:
h=8 m=57
